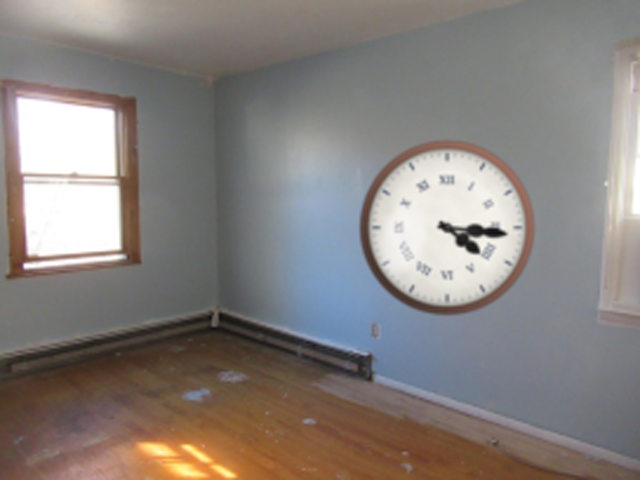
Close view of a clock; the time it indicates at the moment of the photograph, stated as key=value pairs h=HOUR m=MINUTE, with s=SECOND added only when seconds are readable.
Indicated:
h=4 m=16
